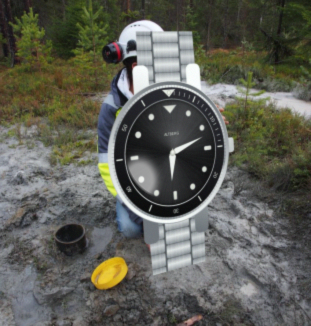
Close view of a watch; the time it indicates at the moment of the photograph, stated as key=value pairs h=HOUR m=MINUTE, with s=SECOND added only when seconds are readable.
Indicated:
h=6 m=12
